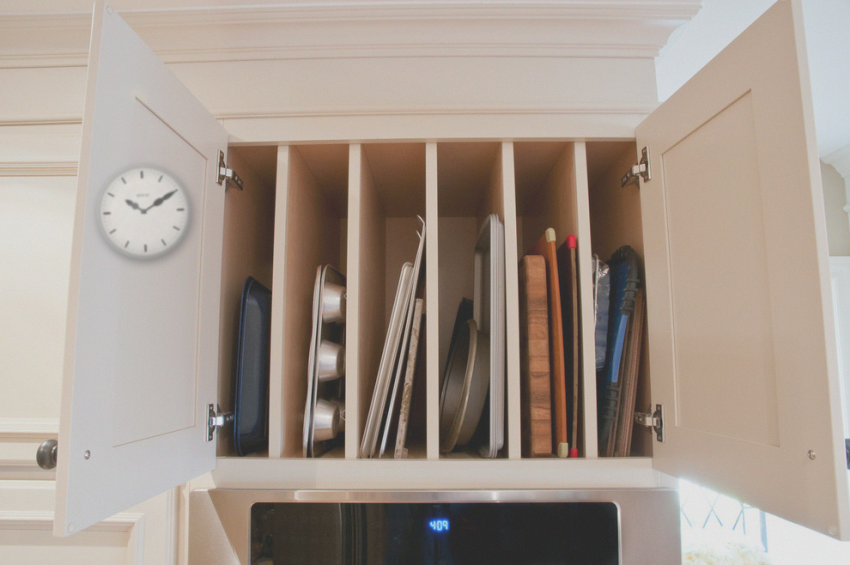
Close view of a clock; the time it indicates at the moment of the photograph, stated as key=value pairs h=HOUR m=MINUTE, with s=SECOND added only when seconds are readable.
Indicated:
h=10 m=10
